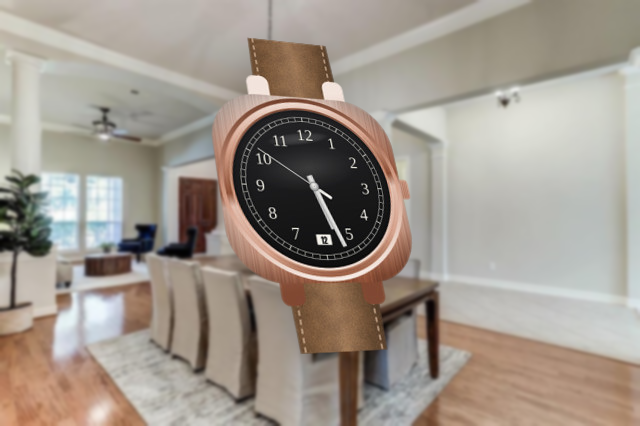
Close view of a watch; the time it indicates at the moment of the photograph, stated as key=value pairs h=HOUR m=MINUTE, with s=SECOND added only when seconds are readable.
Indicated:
h=5 m=26 s=51
